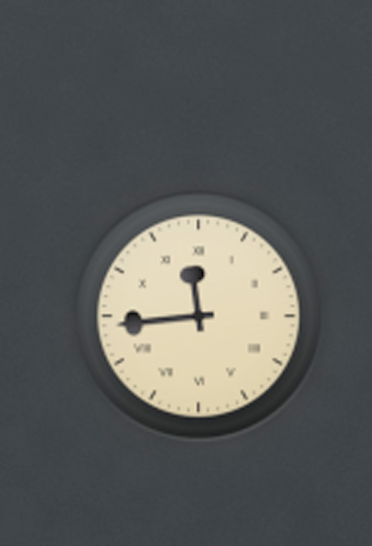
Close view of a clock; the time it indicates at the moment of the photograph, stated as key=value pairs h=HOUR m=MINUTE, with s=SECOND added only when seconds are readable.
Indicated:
h=11 m=44
